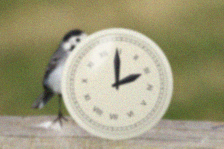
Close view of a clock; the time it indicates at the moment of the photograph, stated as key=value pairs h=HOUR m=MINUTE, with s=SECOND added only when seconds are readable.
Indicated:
h=3 m=4
